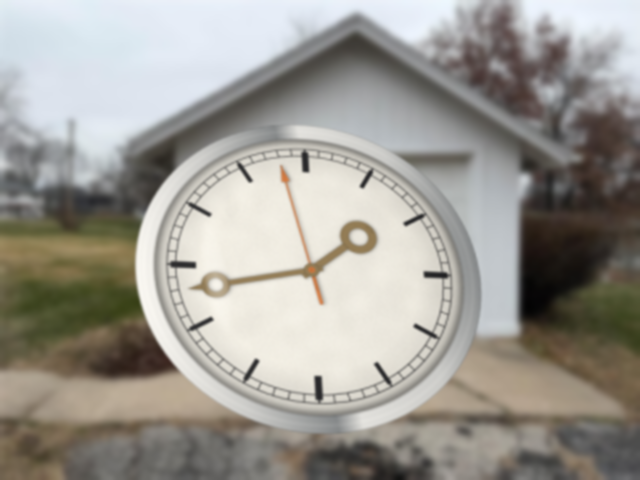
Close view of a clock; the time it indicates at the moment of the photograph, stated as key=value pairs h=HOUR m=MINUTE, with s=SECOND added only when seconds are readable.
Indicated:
h=1 m=42 s=58
